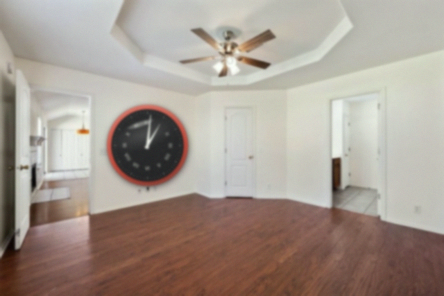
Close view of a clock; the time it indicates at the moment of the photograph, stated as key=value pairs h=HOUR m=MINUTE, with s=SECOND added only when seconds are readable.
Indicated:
h=1 m=1
